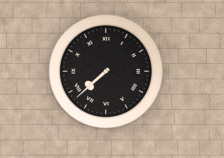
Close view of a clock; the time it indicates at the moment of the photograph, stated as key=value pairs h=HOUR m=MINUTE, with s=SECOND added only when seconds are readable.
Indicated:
h=7 m=38
